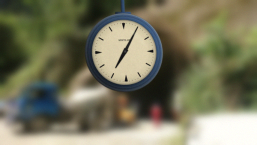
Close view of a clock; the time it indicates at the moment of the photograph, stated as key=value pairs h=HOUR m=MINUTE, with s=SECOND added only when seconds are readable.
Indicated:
h=7 m=5
